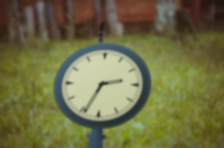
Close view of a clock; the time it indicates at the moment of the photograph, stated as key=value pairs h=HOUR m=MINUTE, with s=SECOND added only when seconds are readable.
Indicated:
h=2 m=34
